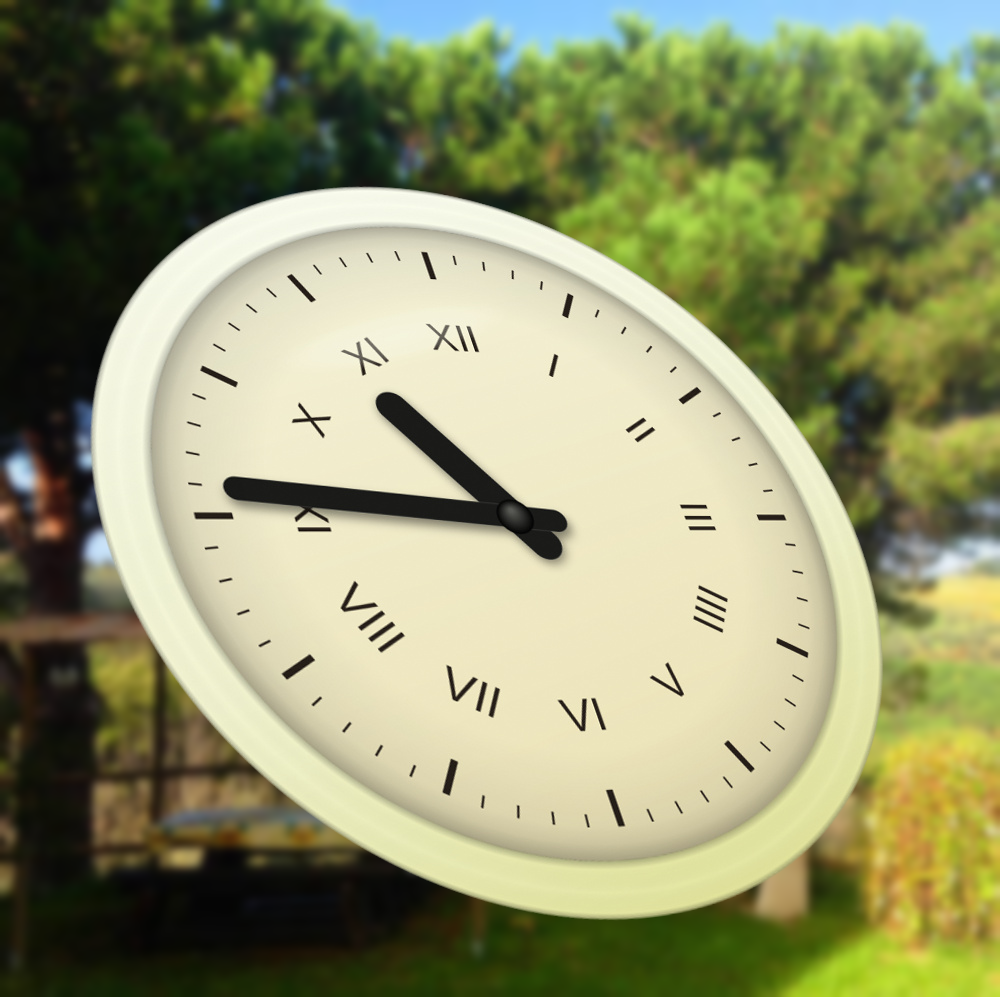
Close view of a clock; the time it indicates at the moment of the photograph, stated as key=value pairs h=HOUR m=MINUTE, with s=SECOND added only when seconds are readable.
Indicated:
h=10 m=46
